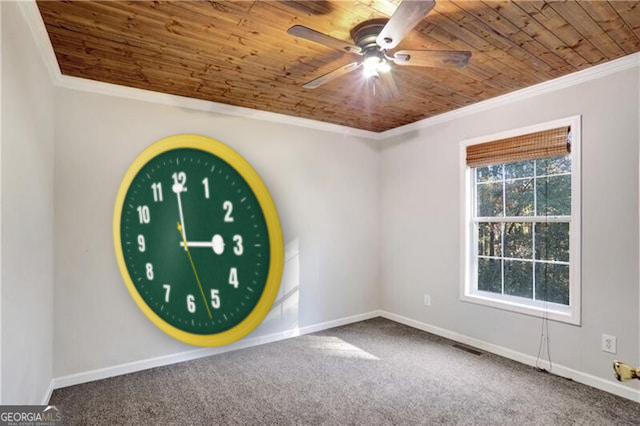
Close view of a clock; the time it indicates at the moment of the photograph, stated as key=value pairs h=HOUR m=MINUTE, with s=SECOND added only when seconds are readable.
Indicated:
h=2 m=59 s=27
